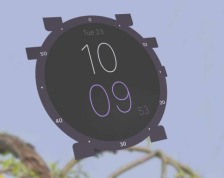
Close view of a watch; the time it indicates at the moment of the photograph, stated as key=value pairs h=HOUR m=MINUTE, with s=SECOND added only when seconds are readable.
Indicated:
h=10 m=9 s=53
